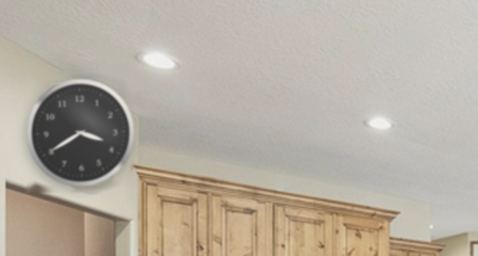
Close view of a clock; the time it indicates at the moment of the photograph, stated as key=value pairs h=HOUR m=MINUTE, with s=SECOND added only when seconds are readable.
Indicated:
h=3 m=40
